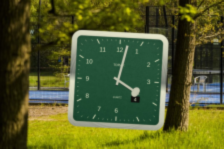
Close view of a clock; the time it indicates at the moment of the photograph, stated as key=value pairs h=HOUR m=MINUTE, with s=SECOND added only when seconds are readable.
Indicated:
h=4 m=2
